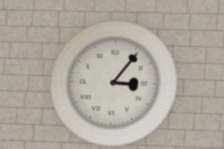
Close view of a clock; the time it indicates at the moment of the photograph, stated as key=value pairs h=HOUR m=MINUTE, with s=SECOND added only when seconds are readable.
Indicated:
h=3 m=6
